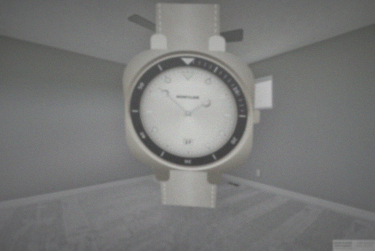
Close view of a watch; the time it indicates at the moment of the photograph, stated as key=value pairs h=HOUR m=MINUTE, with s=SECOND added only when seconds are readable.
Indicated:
h=1 m=52
